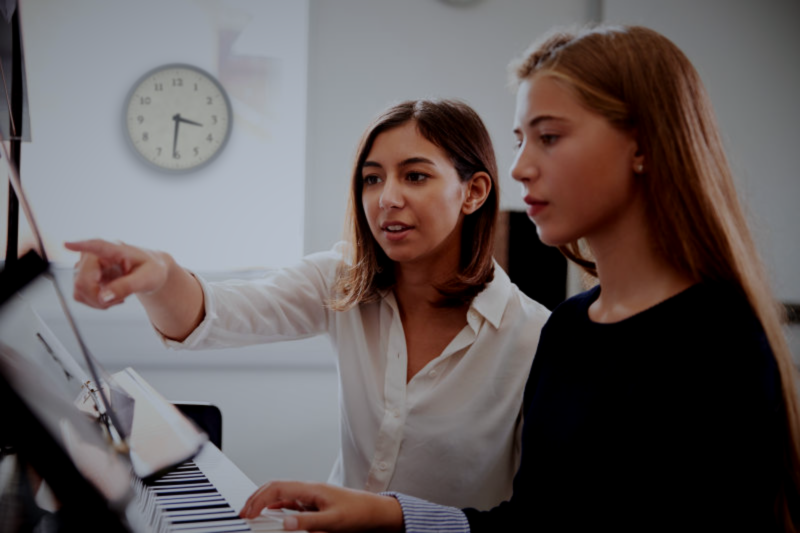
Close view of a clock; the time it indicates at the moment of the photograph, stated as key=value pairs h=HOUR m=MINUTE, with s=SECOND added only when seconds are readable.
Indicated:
h=3 m=31
